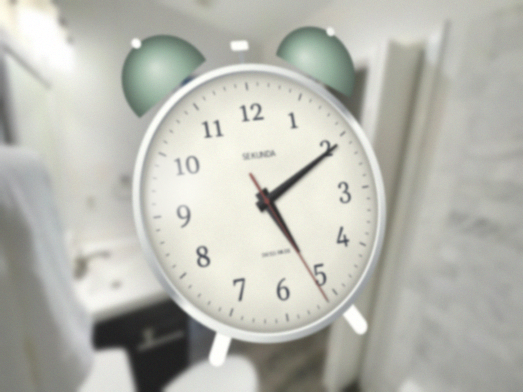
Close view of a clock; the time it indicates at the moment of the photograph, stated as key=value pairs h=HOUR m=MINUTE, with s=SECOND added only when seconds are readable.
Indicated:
h=5 m=10 s=26
